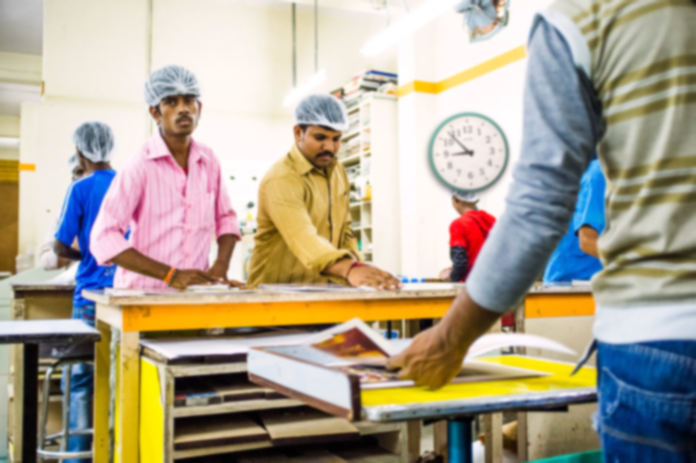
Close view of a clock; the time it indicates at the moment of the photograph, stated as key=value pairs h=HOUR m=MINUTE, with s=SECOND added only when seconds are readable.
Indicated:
h=8 m=53
